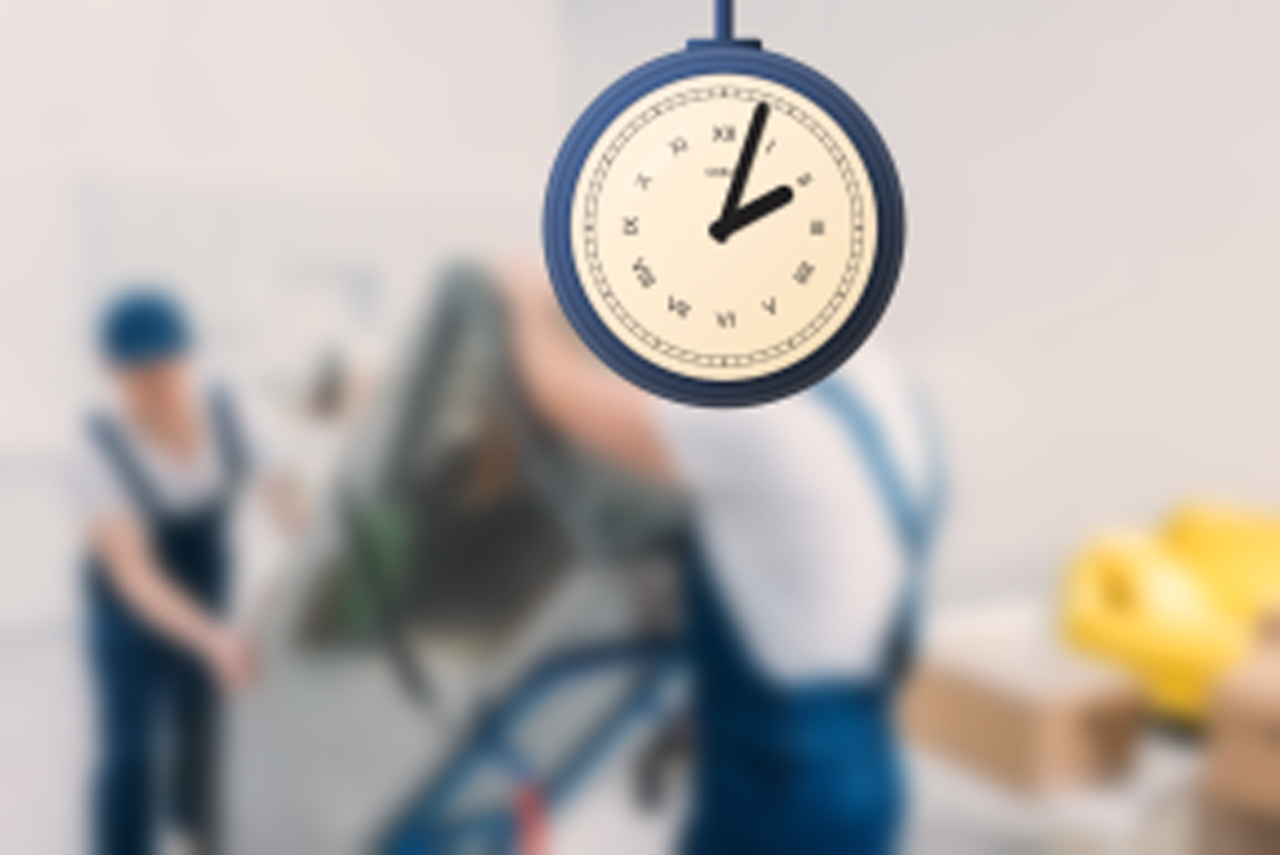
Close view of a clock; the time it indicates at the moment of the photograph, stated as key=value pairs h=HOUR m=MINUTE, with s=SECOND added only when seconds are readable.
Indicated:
h=2 m=3
